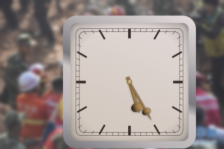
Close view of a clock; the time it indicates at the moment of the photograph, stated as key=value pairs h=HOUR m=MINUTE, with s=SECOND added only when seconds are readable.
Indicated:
h=5 m=25
